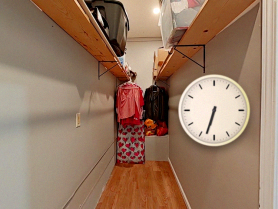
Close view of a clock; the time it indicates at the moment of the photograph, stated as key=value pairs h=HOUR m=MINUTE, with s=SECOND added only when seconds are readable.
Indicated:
h=6 m=33
